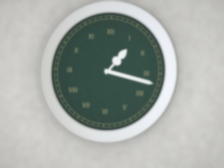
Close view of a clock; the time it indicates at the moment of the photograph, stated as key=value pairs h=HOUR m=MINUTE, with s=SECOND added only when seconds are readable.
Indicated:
h=1 m=17
